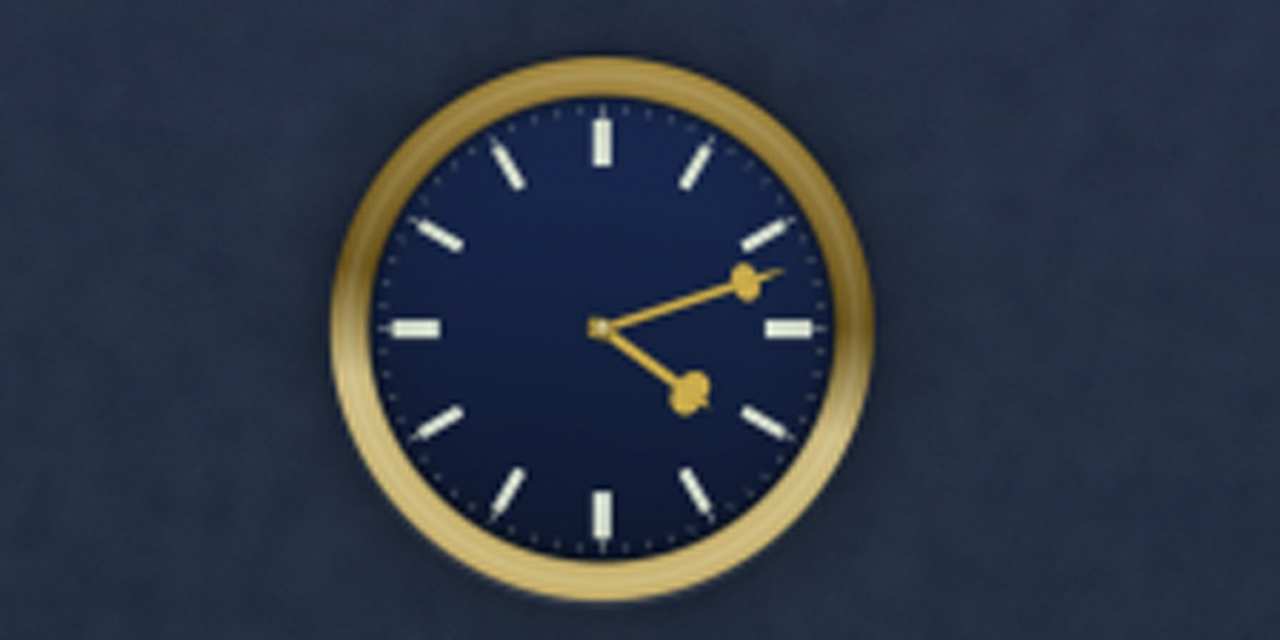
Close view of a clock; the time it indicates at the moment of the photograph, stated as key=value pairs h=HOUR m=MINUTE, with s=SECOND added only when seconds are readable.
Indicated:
h=4 m=12
